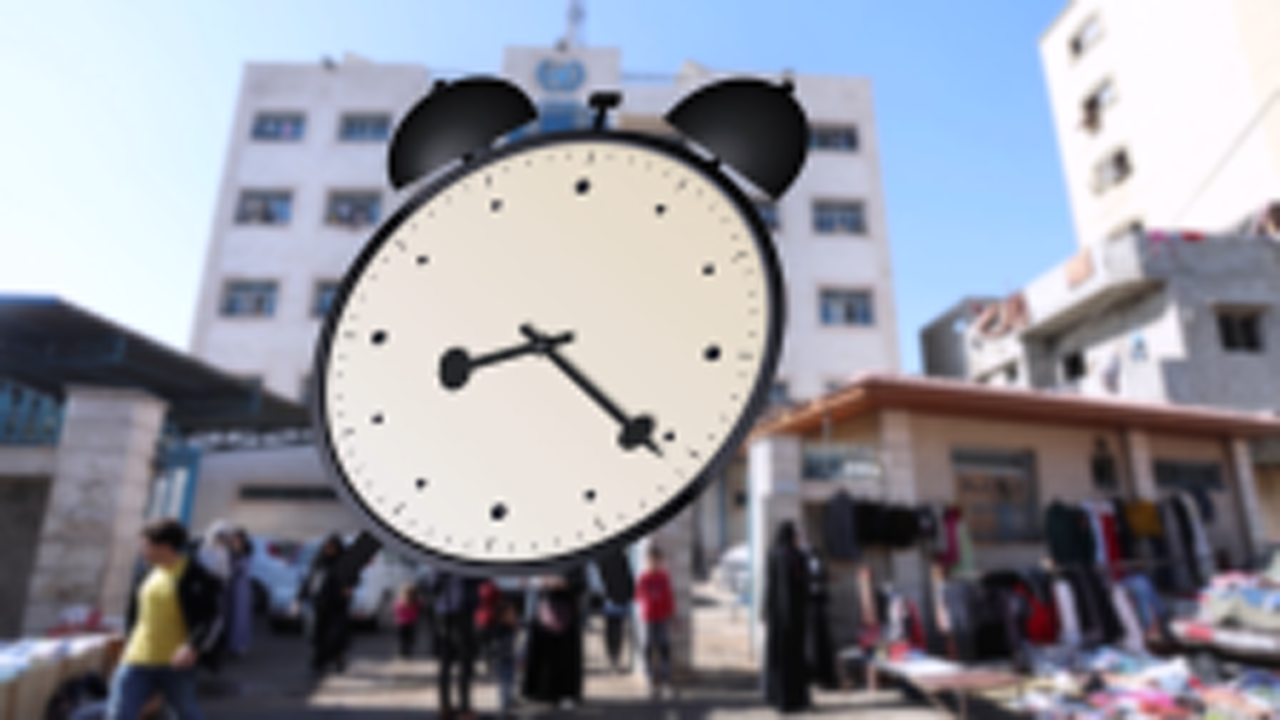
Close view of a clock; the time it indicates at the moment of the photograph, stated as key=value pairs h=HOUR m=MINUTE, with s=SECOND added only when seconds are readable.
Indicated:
h=8 m=21
